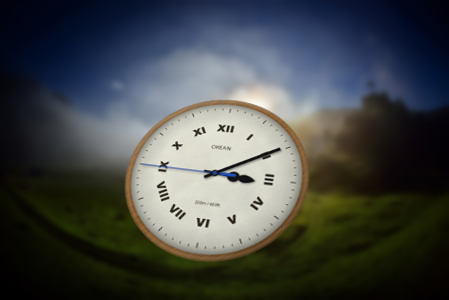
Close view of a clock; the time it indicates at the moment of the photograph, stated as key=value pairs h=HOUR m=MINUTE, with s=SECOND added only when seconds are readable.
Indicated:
h=3 m=9 s=45
